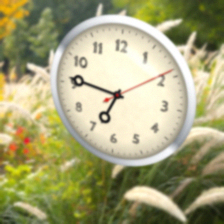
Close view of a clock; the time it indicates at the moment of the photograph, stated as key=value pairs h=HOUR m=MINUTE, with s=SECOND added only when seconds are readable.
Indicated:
h=6 m=46 s=9
